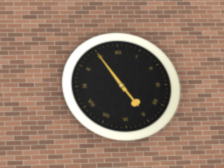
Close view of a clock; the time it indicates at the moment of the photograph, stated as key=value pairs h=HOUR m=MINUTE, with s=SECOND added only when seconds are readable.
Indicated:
h=4 m=55
